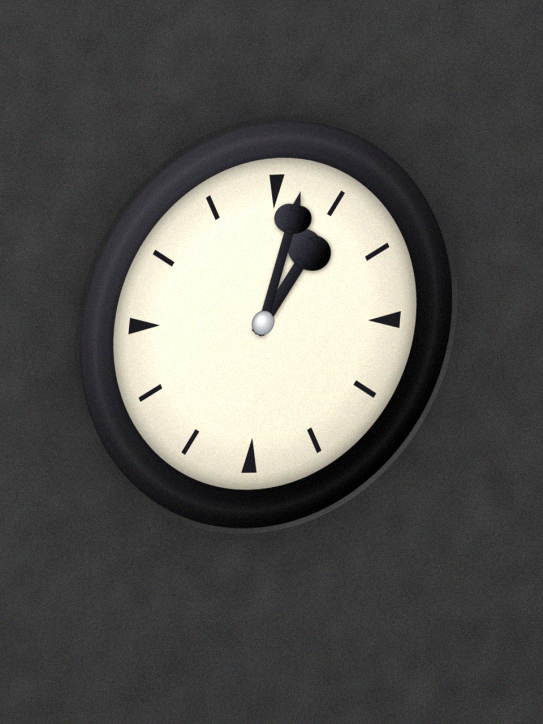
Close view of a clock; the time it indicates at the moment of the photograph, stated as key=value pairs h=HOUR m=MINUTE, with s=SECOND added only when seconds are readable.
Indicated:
h=1 m=2
